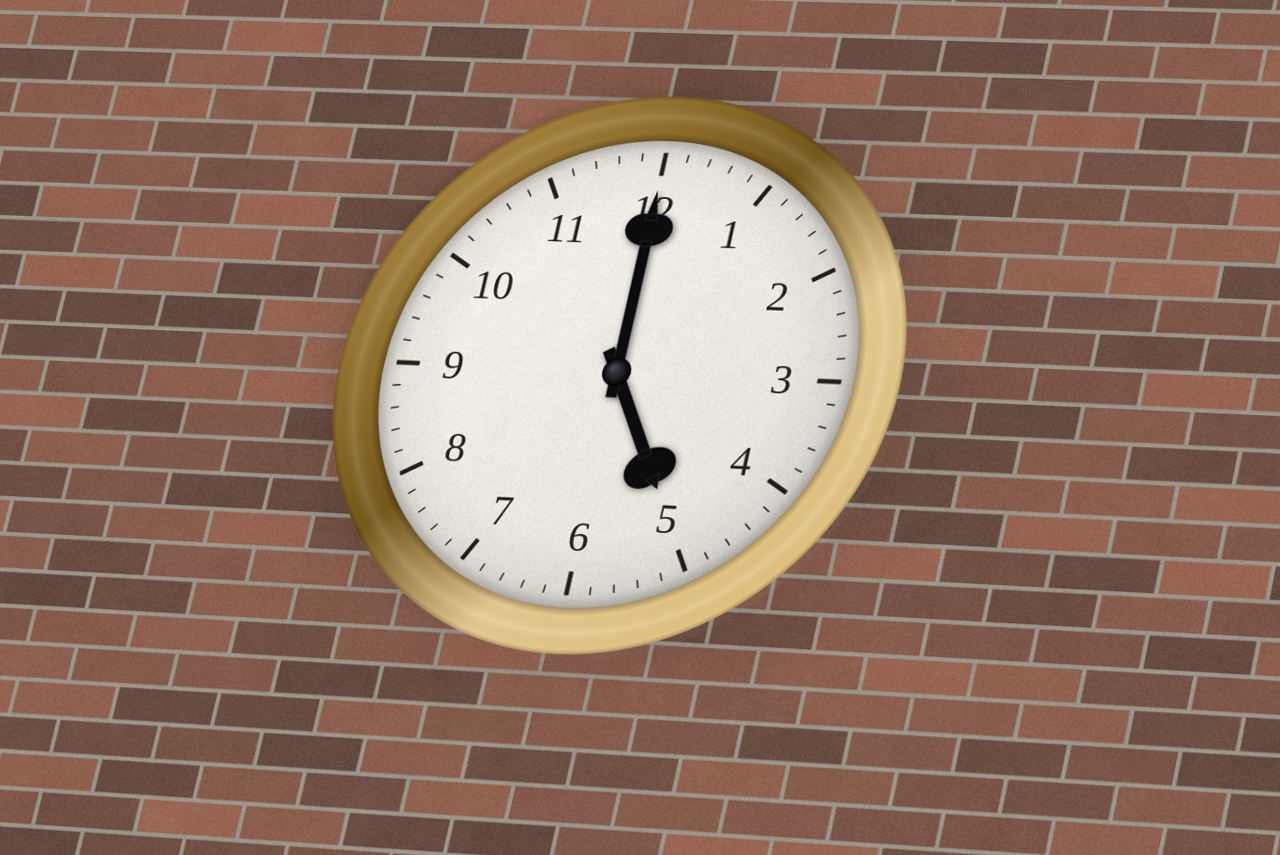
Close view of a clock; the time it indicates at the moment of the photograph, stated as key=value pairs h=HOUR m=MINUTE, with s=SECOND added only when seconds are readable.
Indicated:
h=5 m=0
